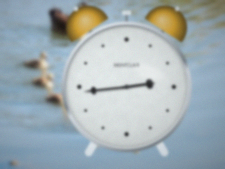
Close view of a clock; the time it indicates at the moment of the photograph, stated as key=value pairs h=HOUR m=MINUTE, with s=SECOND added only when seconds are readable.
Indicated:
h=2 m=44
